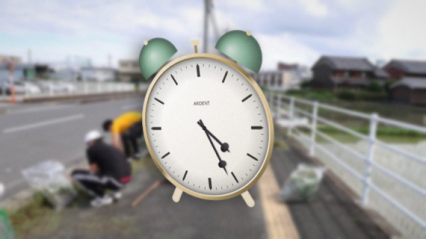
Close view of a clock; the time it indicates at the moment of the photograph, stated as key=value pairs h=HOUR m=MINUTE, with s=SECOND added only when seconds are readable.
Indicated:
h=4 m=26
